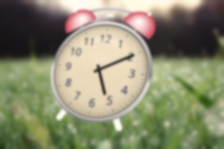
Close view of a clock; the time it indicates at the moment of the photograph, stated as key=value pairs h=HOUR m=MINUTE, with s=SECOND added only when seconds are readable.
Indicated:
h=5 m=10
